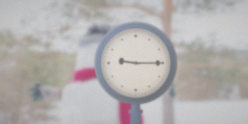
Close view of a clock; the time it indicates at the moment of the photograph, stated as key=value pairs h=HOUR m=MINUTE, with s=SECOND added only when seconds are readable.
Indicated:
h=9 m=15
